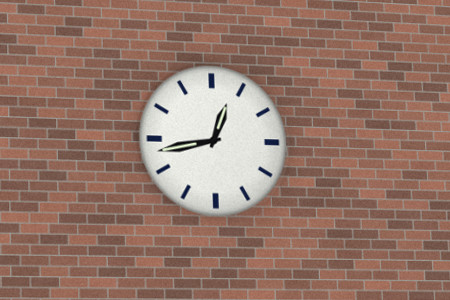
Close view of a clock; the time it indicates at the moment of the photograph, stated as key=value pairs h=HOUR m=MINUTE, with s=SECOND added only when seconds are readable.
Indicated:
h=12 m=43
